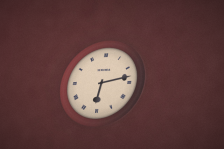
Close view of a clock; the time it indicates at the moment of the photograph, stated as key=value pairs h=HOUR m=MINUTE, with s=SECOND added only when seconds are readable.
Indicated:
h=6 m=13
